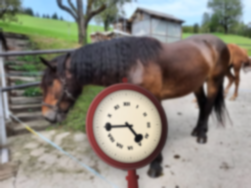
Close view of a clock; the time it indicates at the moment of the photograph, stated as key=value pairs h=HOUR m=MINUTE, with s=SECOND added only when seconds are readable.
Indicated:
h=4 m=45
